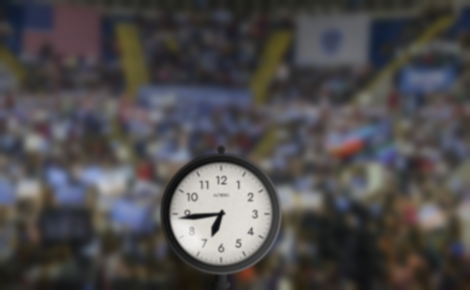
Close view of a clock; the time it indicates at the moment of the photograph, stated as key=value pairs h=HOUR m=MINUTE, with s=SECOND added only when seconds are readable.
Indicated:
h=6 m=44
